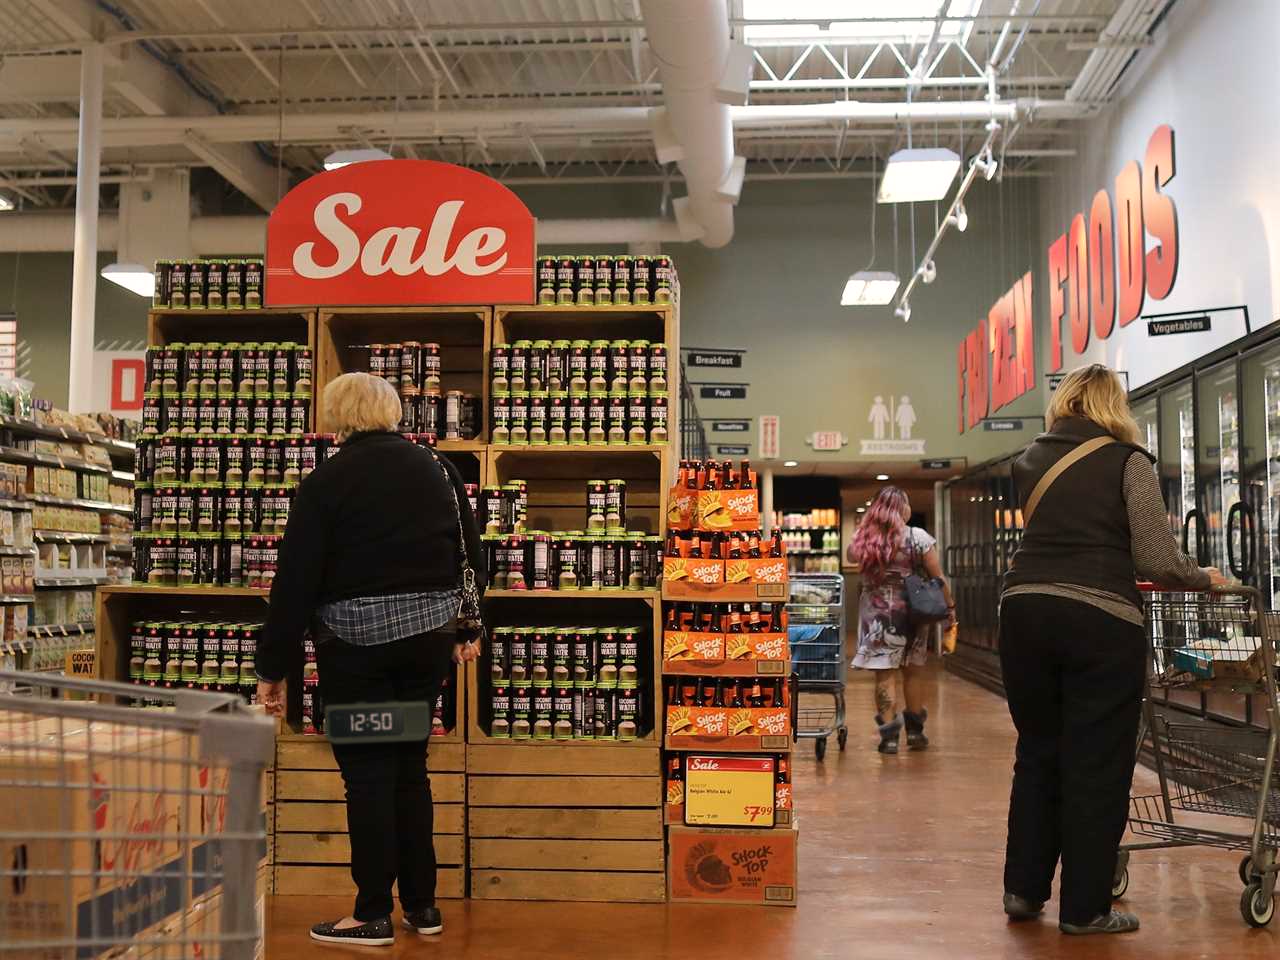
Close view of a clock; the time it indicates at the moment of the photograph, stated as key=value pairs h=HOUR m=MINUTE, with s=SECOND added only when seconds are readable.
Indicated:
h=12 m=50
